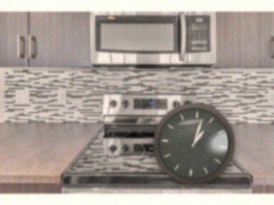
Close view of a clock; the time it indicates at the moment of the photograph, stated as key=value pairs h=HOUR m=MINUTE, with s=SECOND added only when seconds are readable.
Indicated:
h=1 m=2
